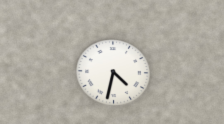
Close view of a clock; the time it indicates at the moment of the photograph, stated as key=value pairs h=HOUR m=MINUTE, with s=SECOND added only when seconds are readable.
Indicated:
h=4 m=32
